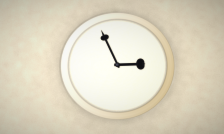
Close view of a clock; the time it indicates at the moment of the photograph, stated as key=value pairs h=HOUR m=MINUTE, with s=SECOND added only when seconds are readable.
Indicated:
h=2 m=56
